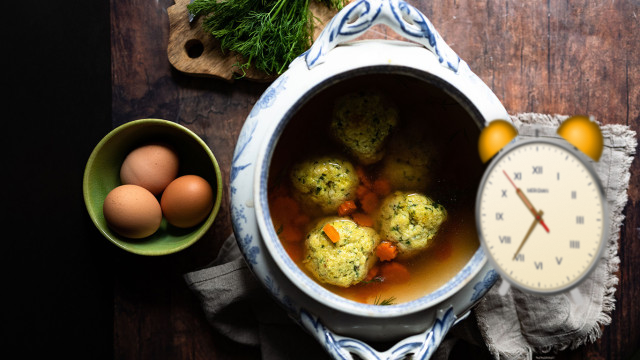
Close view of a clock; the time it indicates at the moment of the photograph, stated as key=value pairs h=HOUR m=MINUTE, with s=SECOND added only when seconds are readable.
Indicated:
h=10 m=35 s=53
